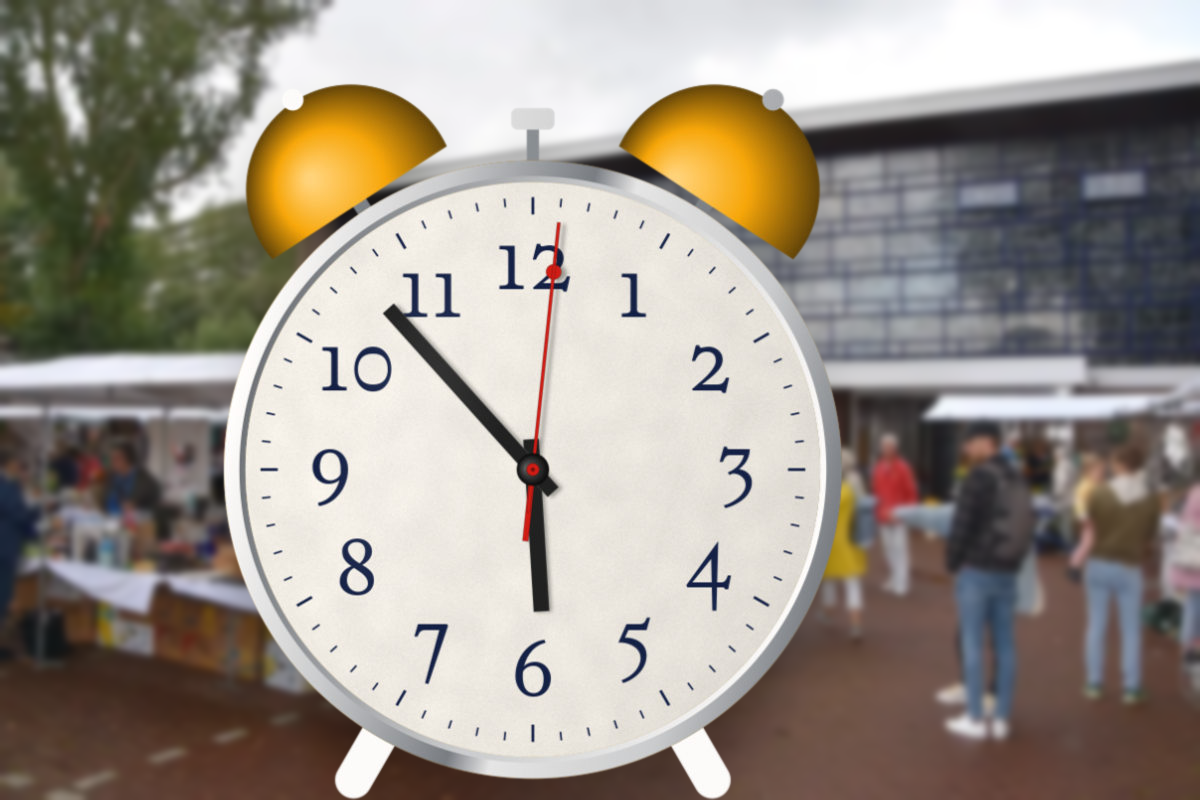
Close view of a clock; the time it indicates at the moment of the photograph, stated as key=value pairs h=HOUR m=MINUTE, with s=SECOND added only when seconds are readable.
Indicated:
h=5 m=53 s=1
